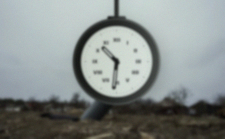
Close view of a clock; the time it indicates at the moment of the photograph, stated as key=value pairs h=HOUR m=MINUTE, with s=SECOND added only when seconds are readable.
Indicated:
h=10 m=31
